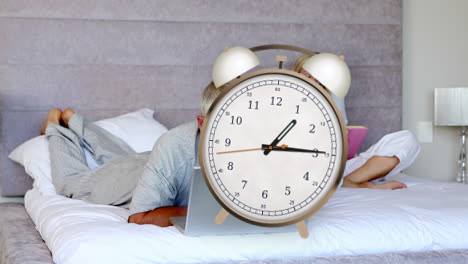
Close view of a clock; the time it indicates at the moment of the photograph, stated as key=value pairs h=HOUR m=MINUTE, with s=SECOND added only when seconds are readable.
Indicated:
h=1 m=14 s=43
